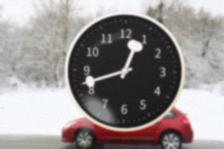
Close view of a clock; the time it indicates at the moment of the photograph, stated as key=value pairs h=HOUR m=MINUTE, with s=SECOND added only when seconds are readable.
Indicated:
h=12 m=42
